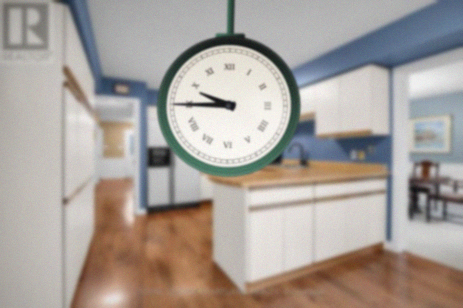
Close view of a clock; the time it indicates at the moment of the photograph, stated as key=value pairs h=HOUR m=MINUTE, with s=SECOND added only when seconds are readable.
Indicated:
h=9 m=45
